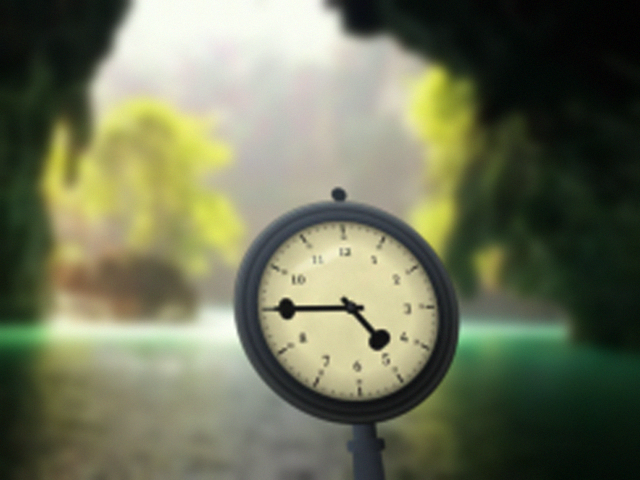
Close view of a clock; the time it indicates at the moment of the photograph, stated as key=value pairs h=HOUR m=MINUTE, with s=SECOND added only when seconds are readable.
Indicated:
h=4 m=45
